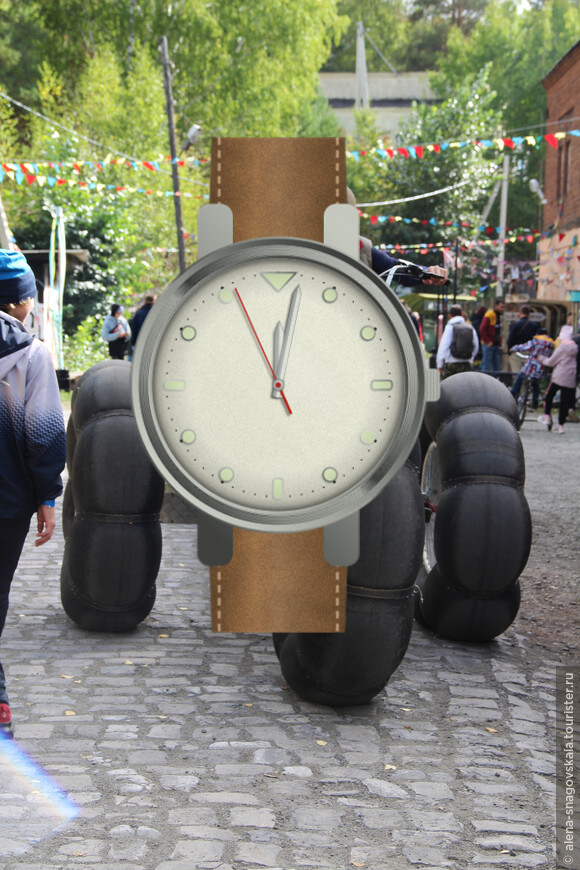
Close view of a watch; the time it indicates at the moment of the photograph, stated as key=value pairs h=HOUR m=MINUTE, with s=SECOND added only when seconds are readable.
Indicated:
h=12 m=1 s=56
